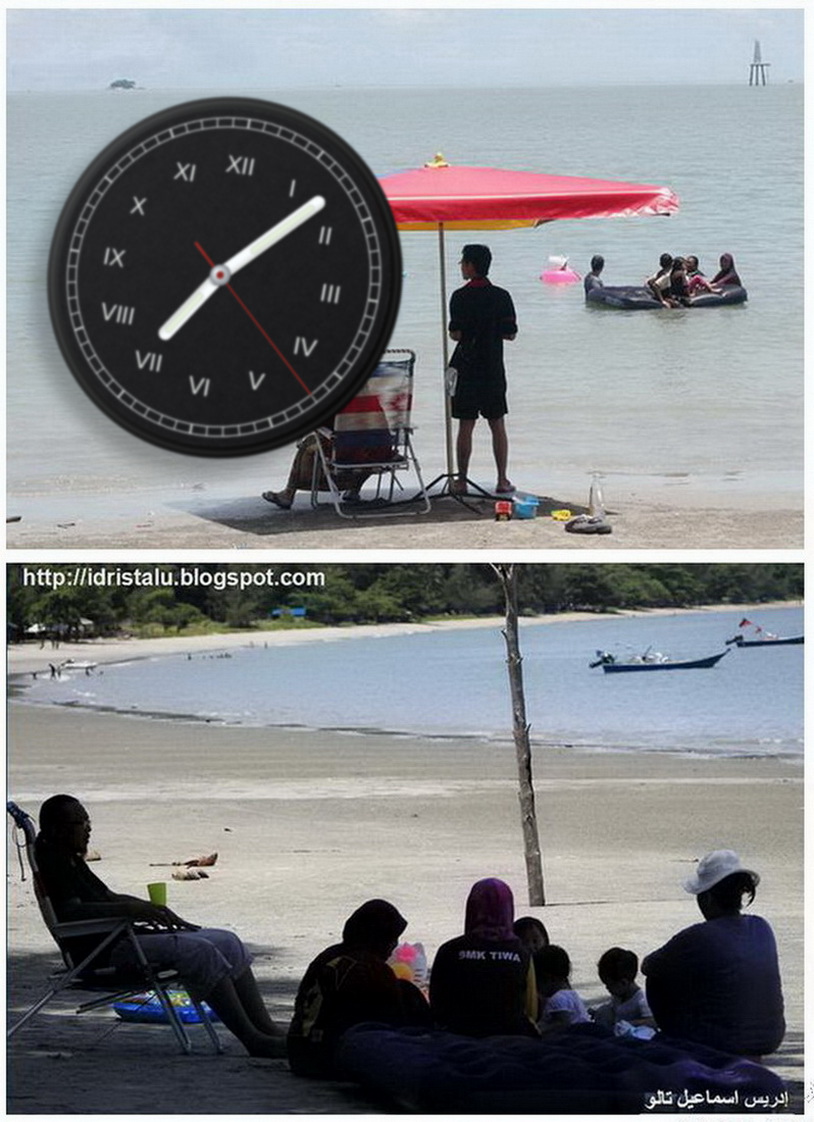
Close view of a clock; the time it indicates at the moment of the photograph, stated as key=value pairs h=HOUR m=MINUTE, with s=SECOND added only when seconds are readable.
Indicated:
h=7 m=7 s=22
